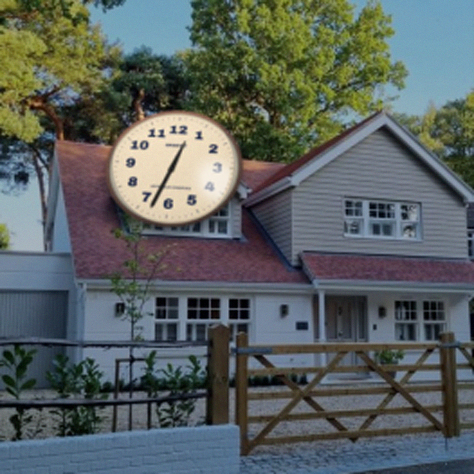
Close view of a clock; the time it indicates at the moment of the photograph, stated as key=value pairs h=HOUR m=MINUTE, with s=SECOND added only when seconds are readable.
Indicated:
h=12 m=33
